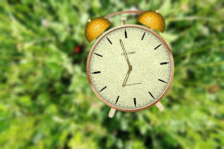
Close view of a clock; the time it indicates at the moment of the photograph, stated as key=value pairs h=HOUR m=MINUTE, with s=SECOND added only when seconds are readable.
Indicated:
h=6 m=58
